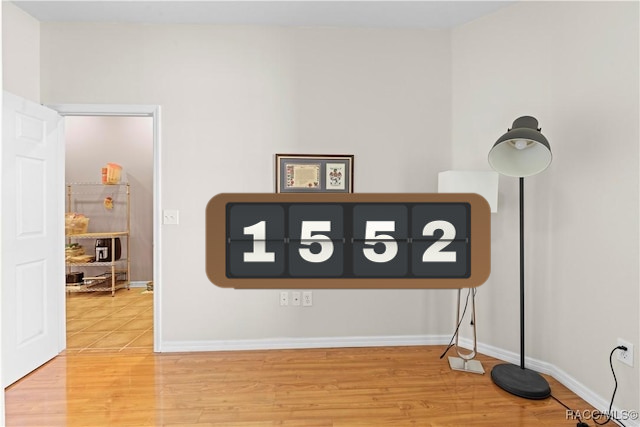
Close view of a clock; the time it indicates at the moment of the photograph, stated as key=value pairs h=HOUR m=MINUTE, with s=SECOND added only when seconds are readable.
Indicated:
h=15 m=52
